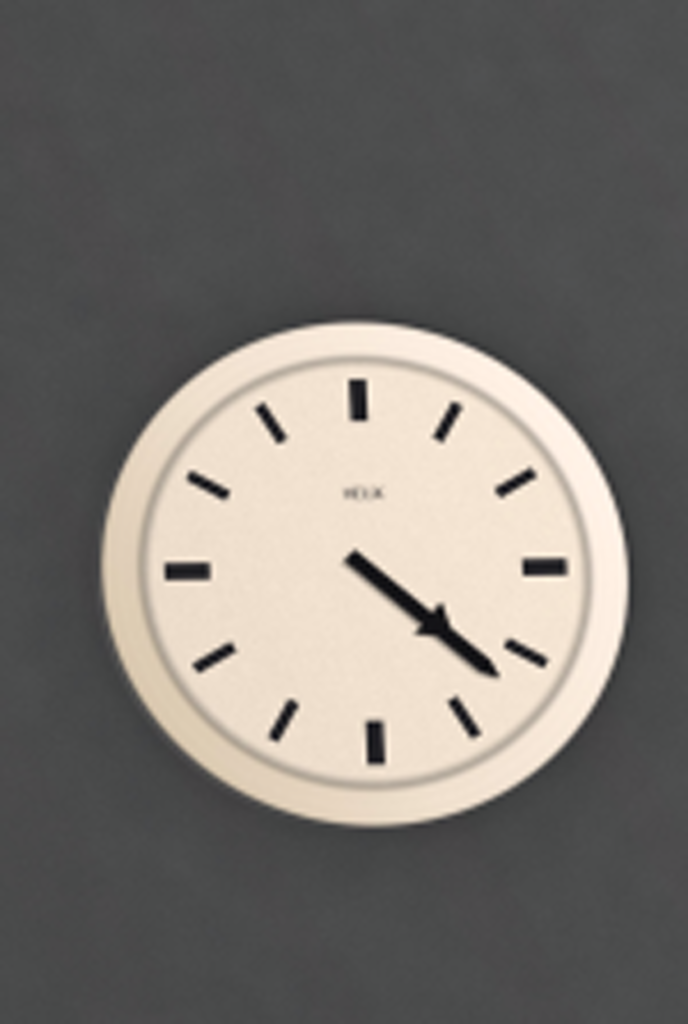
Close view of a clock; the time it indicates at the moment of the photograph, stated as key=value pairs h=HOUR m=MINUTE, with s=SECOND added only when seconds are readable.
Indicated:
h=4 m=22
